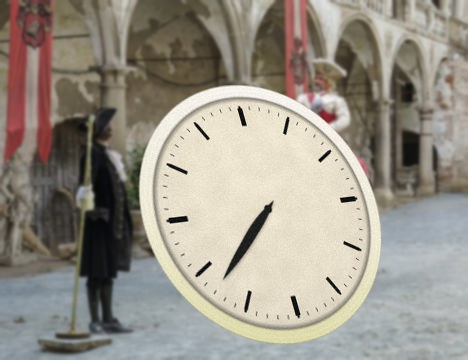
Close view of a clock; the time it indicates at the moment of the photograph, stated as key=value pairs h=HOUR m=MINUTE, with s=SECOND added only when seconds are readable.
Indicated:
h=7 m=38
